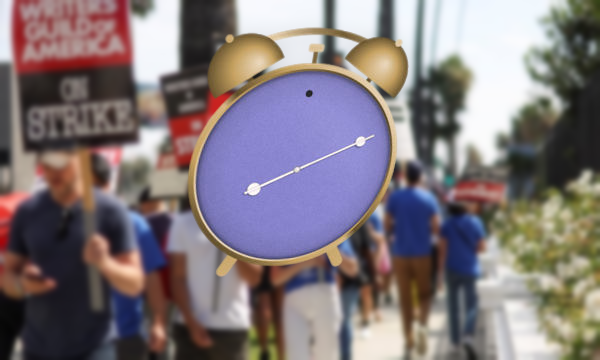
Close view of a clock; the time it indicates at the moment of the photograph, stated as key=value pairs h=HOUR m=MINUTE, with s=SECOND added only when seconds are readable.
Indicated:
h=8 m=11
